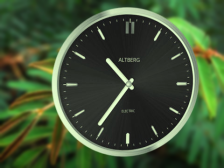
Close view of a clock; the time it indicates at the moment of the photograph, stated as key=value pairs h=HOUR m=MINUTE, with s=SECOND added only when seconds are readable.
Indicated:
h=10 m=36
